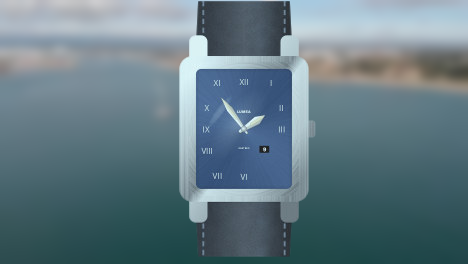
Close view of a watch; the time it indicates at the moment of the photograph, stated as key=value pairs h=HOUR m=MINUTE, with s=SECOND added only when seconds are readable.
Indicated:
h=1 m=54
